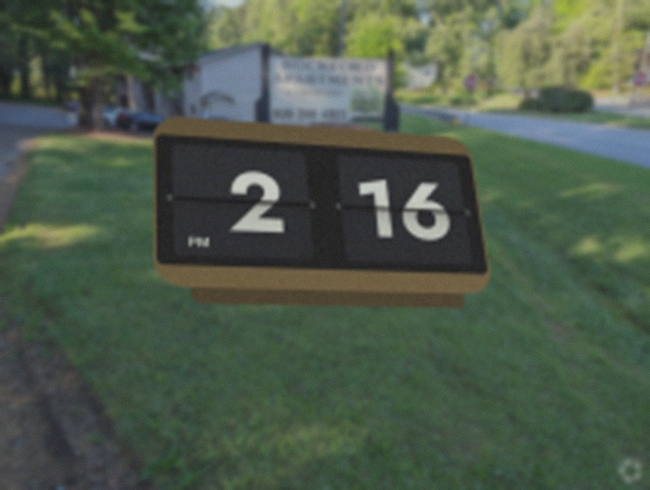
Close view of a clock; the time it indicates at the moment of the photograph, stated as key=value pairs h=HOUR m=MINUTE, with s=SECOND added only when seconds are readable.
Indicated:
h=2 m=16
